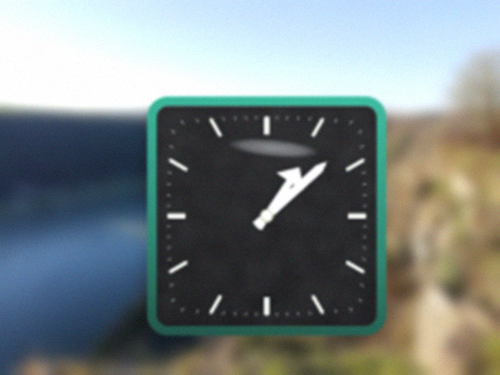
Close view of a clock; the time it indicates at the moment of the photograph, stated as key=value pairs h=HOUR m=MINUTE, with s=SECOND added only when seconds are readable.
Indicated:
h=1 m=8
